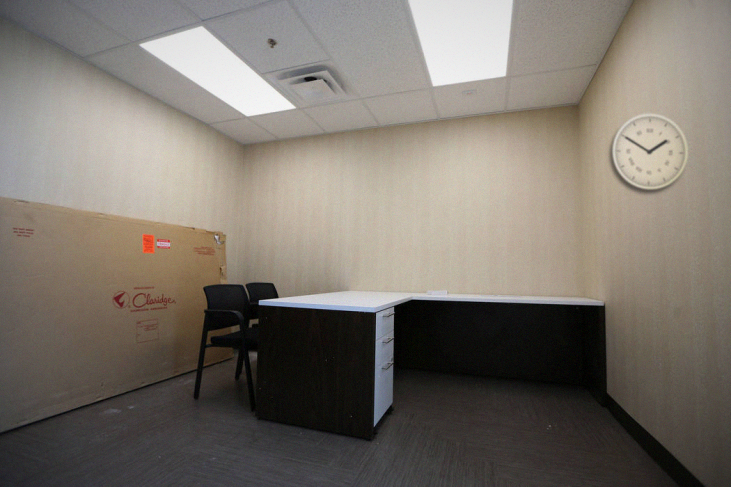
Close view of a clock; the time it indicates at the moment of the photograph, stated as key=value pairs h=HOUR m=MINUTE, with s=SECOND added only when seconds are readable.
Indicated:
h=1 m=50
